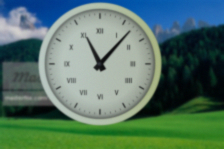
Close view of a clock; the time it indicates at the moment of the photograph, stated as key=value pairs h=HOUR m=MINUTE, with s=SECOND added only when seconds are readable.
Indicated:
h=11 m=7
